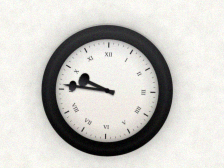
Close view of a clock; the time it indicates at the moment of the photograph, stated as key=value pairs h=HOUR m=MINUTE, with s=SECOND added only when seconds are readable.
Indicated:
h=9 m=46
